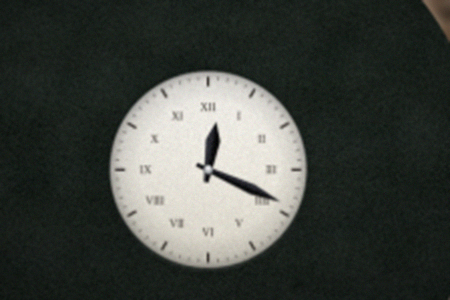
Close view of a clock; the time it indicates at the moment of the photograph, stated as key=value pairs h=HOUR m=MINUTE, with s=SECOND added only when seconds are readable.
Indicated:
h=12 m=19
